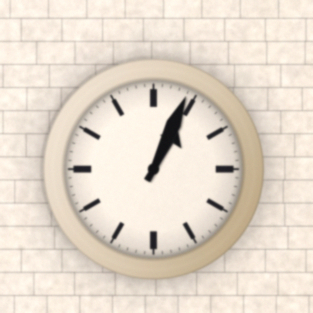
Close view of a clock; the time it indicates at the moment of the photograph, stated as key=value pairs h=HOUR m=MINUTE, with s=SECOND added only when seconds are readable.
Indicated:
h=1 m=4
